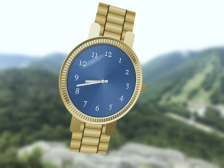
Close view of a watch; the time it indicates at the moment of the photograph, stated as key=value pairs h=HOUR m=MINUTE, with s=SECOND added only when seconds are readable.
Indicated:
h=8 m=42
